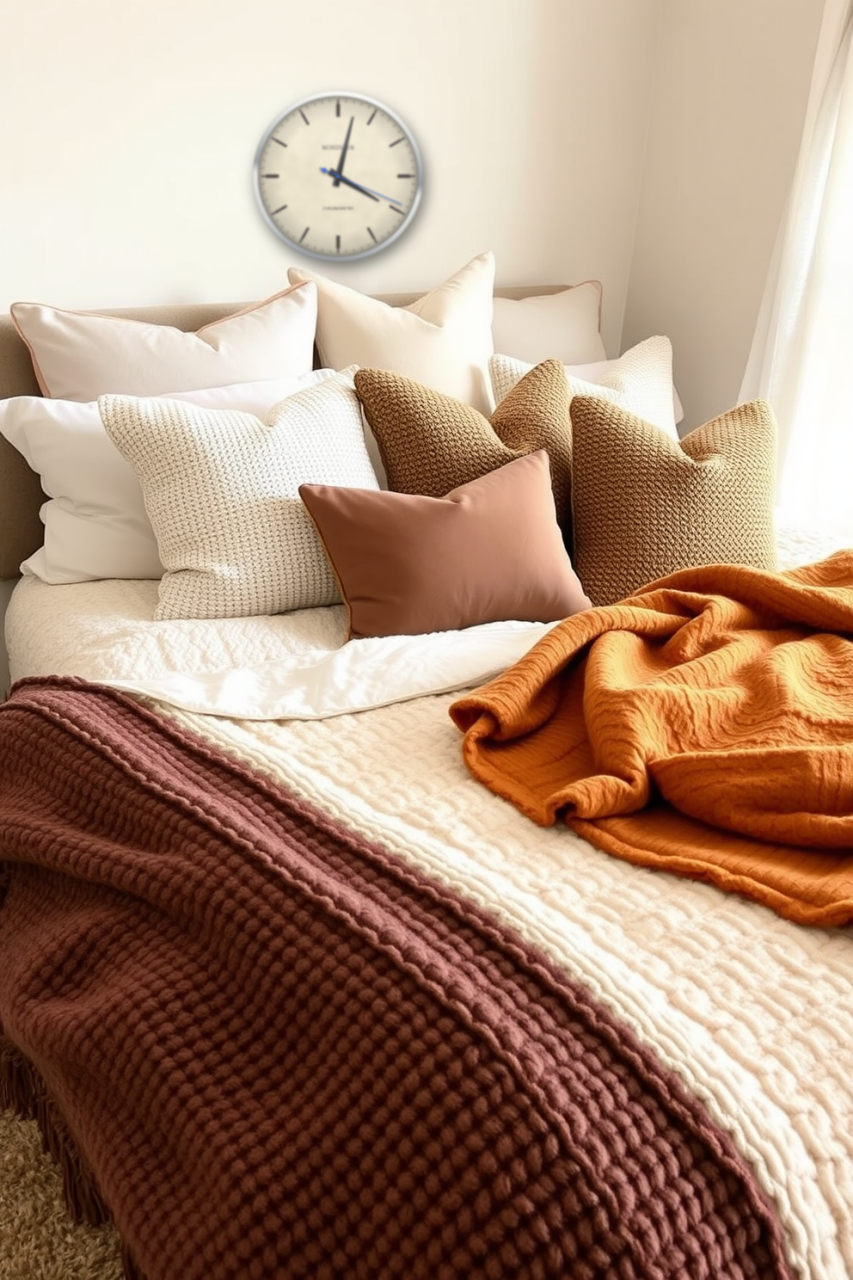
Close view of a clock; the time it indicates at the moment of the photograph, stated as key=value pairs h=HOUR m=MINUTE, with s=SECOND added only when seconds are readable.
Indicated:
h=4 m=2 s=19
